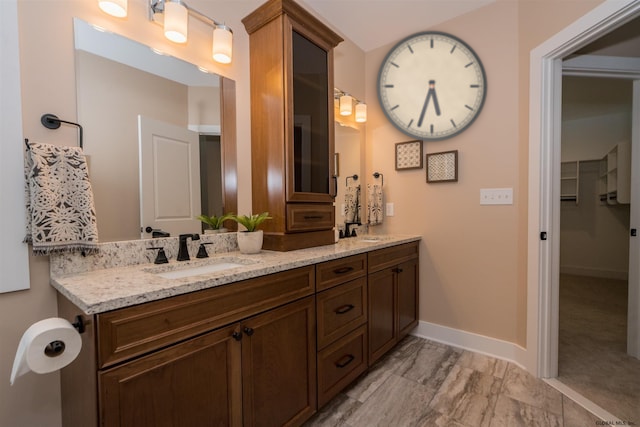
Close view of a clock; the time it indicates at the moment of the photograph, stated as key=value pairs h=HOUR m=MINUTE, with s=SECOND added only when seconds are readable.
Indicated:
h=5 m=33
